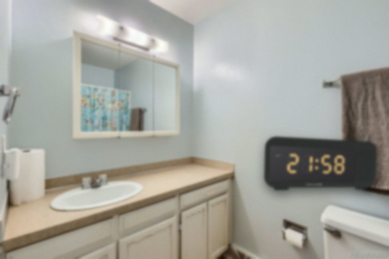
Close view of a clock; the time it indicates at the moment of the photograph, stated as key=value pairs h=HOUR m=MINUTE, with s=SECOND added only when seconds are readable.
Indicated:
h=21 m=58
